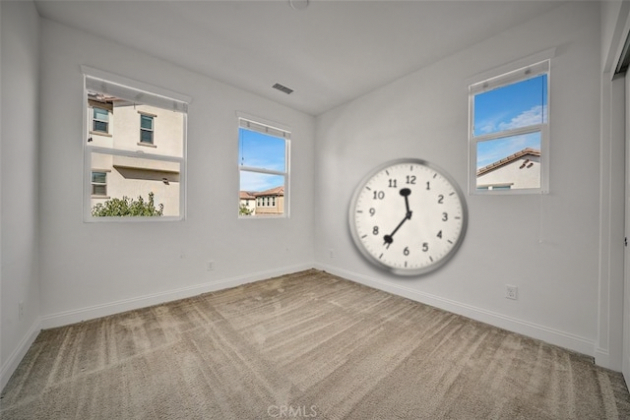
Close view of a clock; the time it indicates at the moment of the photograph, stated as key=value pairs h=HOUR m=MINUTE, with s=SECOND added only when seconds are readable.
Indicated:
h=11 m=36
